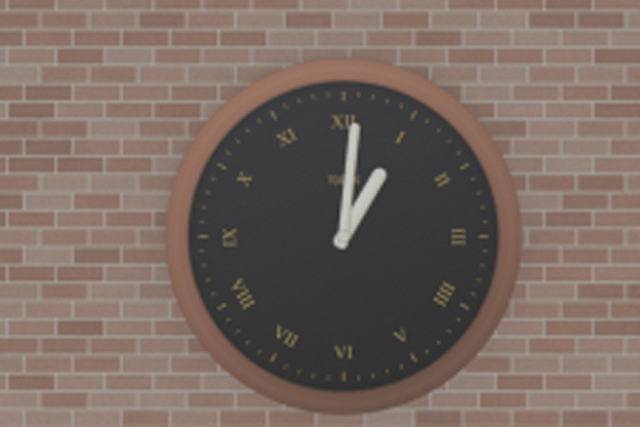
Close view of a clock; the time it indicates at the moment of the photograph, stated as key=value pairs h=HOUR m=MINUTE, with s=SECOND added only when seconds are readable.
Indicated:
h=1 m=1
